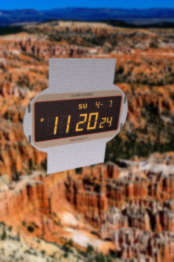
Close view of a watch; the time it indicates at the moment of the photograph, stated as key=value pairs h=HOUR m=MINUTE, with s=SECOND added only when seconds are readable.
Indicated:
h=11 m=20 s=24
